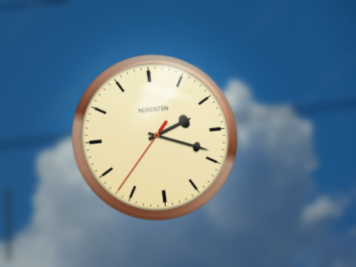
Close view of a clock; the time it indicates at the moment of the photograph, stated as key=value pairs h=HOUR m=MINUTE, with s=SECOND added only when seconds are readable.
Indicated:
h=2 m=18 s=37
